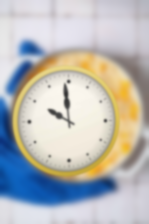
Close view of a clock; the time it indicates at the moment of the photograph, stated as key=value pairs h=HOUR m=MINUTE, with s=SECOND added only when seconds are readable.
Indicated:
h=9 m=59
